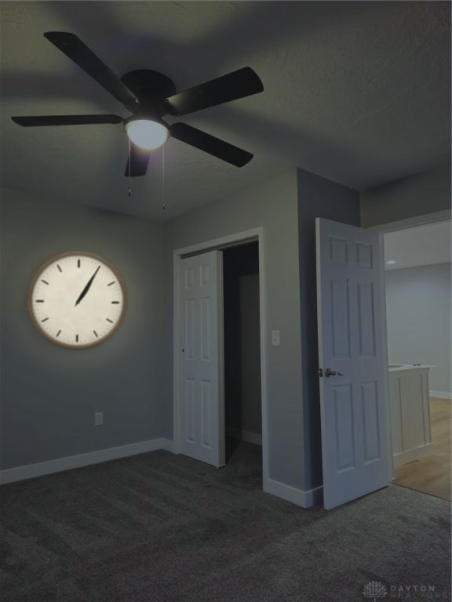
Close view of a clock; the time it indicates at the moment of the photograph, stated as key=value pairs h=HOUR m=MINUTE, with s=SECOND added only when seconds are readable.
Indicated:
h=1 m=5
